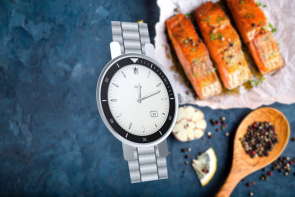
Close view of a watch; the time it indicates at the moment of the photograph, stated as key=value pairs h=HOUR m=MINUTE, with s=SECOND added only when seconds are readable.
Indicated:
h=12 m=12
